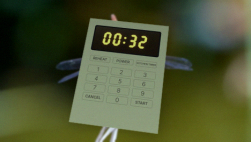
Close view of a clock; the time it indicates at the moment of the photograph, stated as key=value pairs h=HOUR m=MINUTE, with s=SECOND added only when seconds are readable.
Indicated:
h=0 m=32
